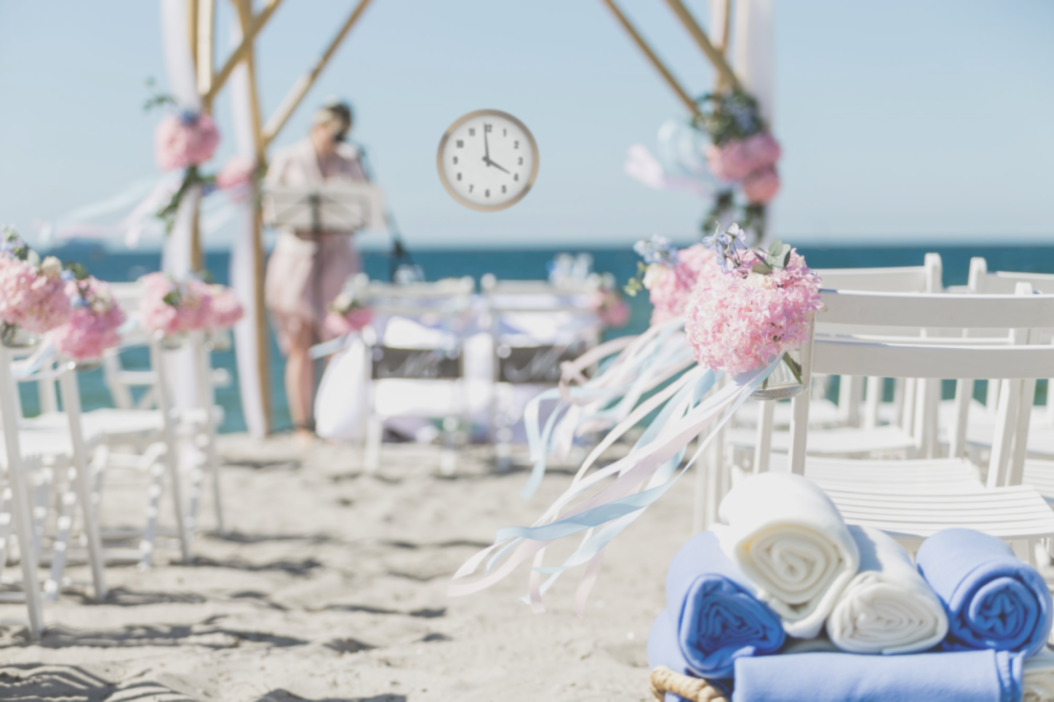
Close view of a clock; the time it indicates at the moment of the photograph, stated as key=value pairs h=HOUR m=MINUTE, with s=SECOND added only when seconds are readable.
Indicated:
h=3 m=59
